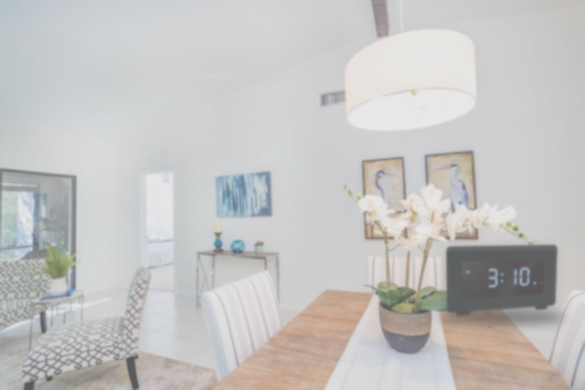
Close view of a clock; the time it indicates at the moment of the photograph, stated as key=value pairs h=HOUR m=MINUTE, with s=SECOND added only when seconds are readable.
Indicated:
h=3 m=10
